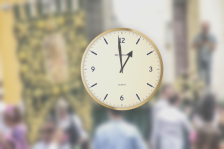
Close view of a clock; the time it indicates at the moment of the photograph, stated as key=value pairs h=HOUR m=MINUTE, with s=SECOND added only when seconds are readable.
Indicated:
h=12 m=59
